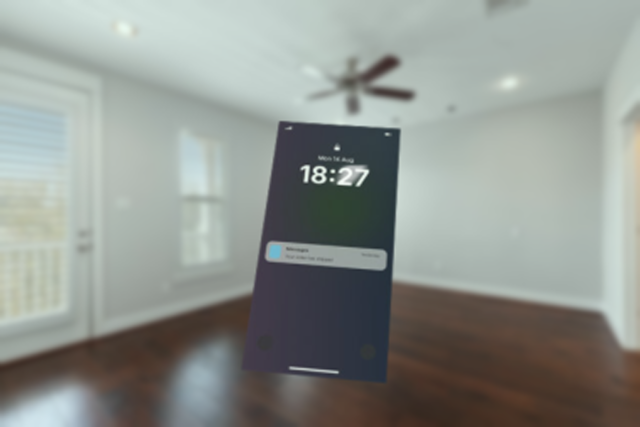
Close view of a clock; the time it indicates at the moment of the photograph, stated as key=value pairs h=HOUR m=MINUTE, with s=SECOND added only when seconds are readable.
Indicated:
h=18 m=27
